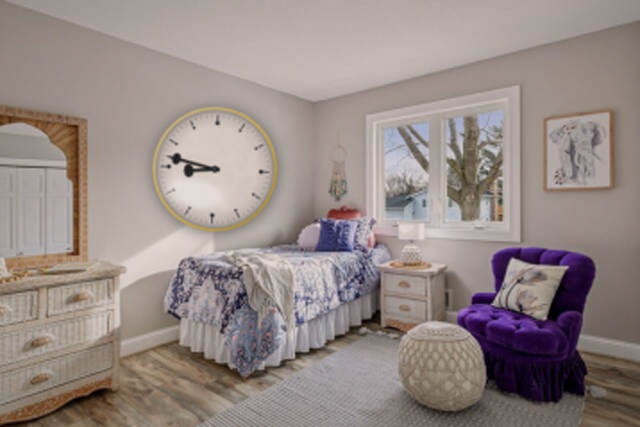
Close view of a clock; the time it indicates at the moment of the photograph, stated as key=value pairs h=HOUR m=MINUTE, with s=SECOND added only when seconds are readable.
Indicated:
h=8 m=47
